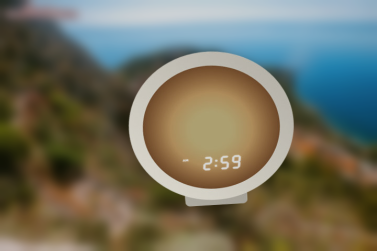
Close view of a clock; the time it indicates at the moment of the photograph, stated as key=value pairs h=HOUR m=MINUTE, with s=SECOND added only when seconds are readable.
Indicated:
h=2 m=59
